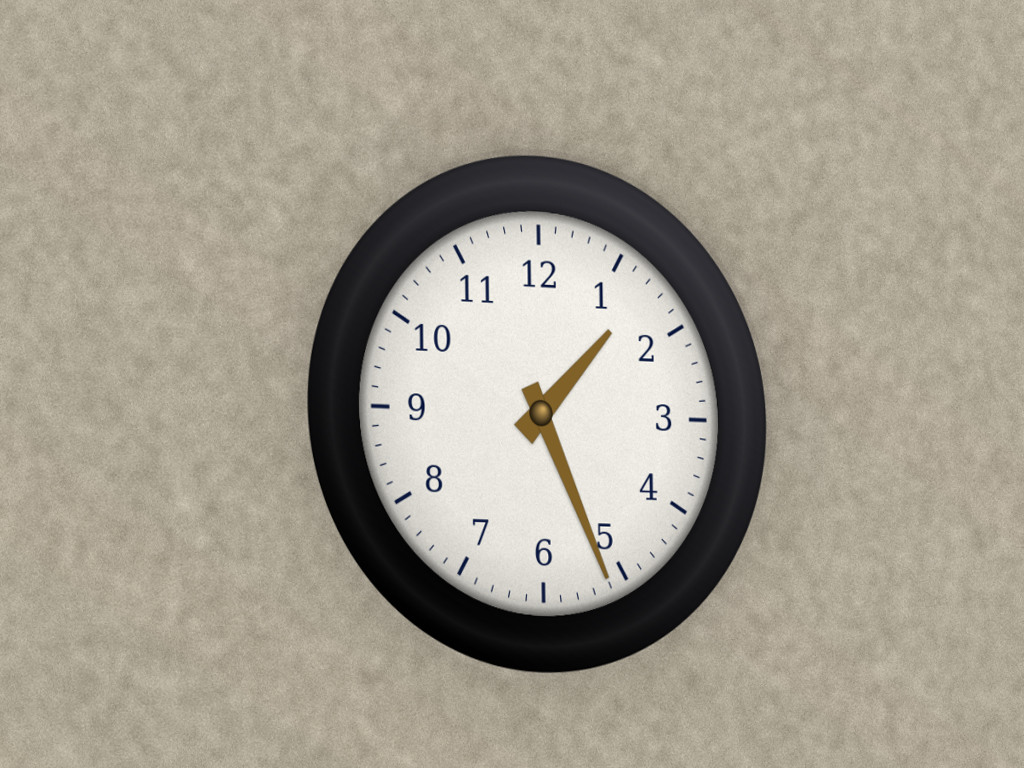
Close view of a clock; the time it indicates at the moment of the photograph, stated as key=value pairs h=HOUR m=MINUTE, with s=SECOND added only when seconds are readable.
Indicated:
h=1 m=26
